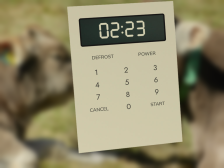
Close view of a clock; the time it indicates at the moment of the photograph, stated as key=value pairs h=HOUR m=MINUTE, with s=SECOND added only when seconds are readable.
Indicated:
h=2 m=23
